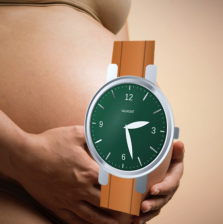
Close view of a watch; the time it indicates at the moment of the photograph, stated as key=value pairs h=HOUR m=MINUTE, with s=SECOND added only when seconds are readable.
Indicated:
h=2 m=27
